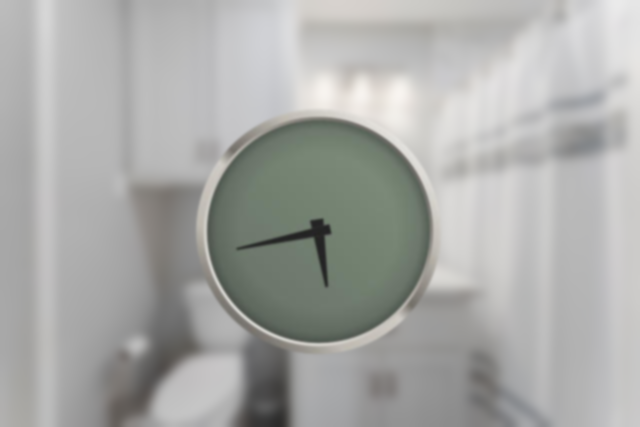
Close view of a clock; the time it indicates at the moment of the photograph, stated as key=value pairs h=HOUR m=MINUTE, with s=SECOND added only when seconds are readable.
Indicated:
h=5 m=43
